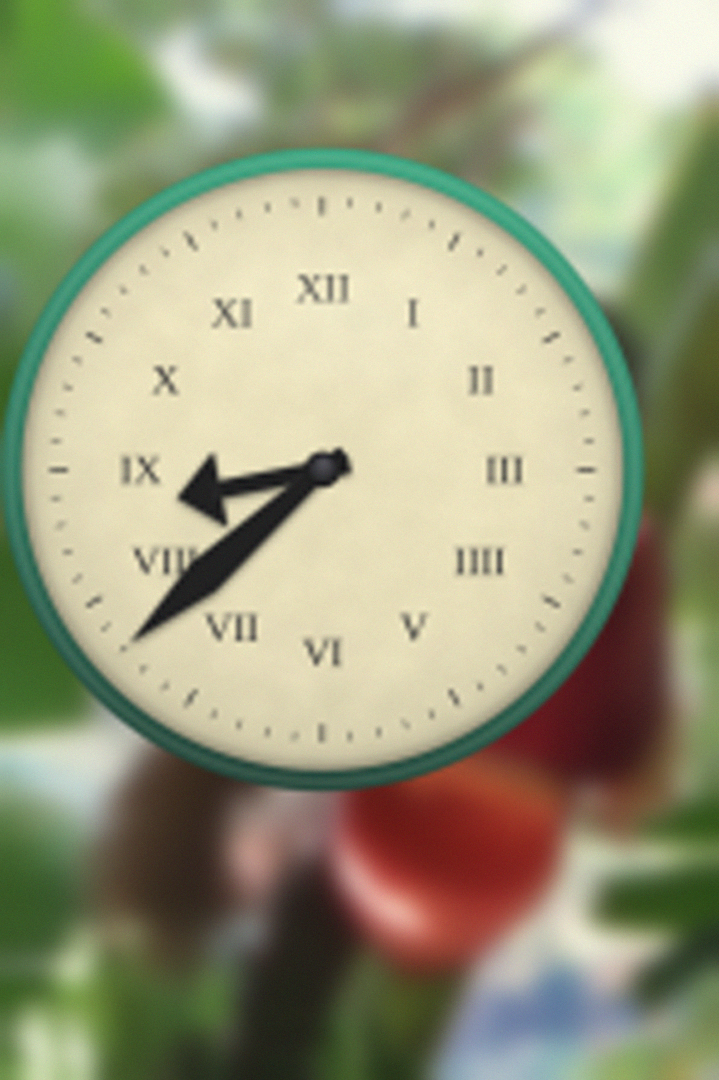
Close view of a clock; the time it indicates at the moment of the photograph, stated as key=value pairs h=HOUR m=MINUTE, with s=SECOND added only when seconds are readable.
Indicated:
h=8 m=38
